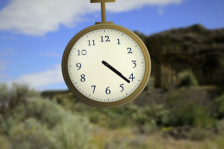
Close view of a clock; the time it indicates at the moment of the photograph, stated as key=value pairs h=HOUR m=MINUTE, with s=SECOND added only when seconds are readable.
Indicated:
h=4 m=22
